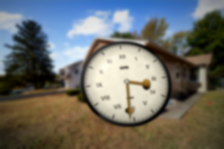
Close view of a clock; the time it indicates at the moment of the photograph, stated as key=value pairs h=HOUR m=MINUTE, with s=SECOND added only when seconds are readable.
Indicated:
h=3 m=31
